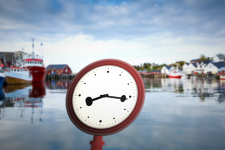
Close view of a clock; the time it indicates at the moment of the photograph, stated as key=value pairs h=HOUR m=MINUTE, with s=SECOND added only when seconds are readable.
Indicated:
h=8 m=16
